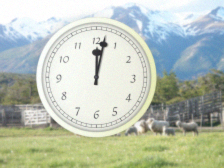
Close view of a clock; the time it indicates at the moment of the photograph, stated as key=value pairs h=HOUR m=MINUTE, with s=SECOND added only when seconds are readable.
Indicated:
h=12 m=2
